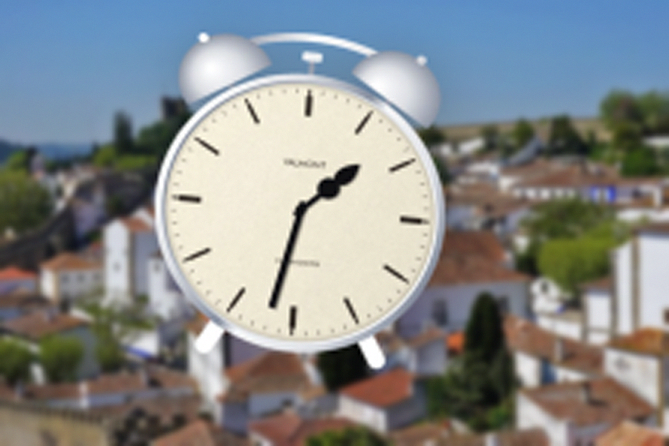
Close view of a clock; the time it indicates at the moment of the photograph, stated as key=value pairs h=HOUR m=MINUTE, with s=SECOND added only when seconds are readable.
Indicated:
h=1 m=32
